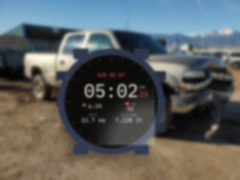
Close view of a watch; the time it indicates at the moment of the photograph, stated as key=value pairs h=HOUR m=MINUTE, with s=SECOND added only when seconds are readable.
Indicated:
h=5 m=2
